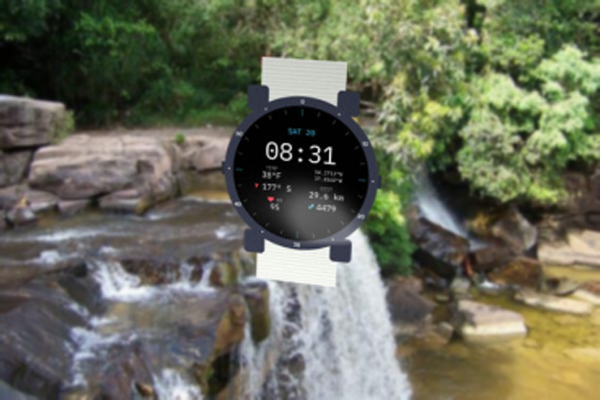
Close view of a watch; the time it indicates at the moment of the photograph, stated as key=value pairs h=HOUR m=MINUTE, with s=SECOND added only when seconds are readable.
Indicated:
h=8 m=31
